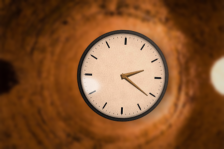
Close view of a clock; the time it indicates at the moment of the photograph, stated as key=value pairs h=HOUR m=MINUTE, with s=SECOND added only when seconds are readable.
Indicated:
h=2 m=21
